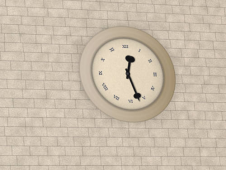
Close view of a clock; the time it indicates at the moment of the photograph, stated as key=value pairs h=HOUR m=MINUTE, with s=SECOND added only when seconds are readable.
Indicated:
h=12 m=27
